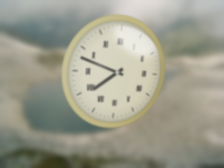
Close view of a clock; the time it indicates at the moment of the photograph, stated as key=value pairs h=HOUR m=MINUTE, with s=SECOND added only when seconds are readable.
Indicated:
h=7 m=48
